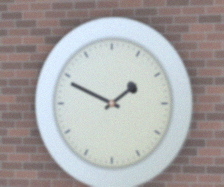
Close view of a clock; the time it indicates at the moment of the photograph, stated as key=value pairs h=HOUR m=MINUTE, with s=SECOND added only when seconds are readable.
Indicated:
h=1 m=49
